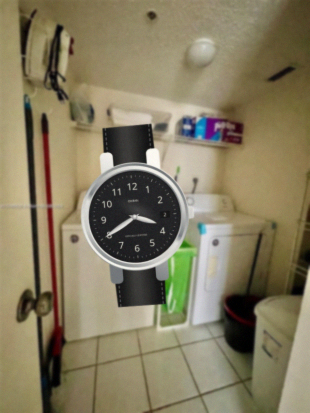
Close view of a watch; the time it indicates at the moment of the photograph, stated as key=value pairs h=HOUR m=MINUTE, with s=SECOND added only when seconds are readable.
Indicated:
h=3 m=40
